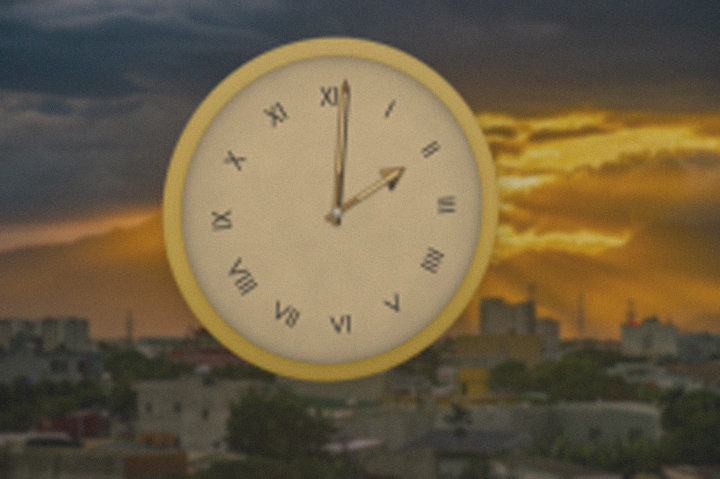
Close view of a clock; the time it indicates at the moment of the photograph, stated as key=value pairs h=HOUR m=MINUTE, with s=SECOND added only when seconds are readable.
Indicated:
h=2 m=1
